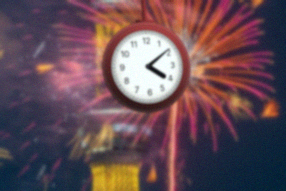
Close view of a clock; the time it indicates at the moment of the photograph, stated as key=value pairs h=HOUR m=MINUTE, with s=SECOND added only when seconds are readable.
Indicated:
h=4 m=9
